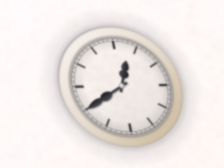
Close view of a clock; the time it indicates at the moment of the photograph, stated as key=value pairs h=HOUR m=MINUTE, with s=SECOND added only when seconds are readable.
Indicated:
h=12 m=40
